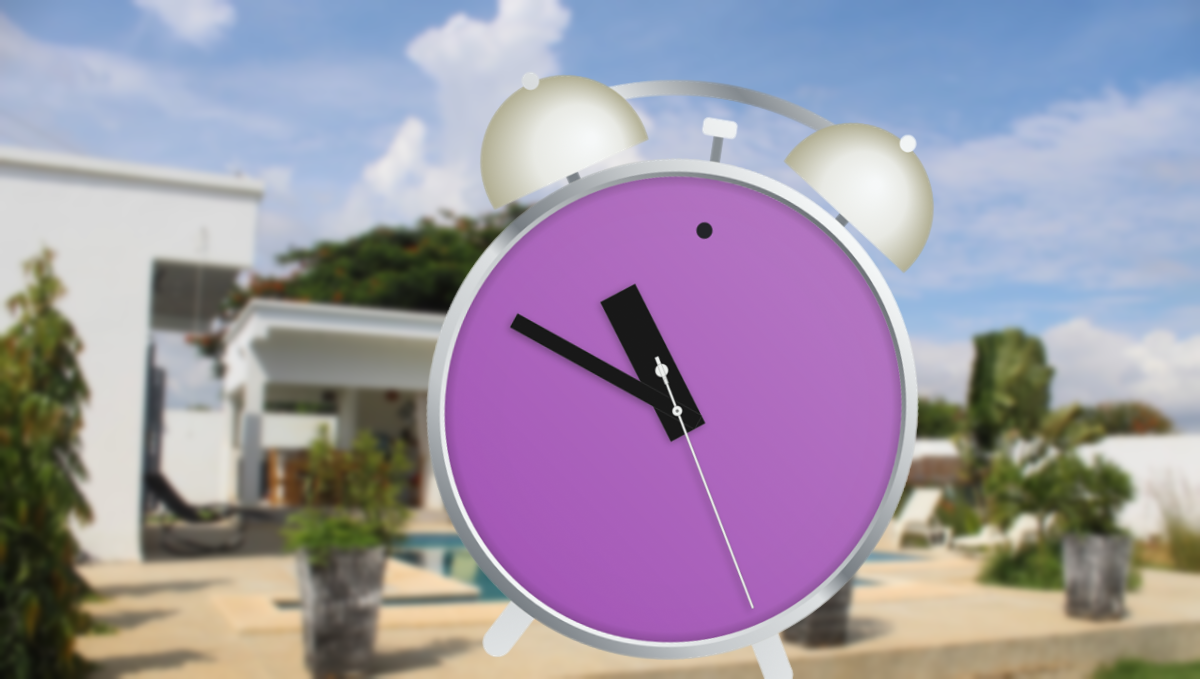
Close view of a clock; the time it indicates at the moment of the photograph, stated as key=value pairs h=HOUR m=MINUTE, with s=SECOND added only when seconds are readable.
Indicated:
h=10 m=48 s=25
